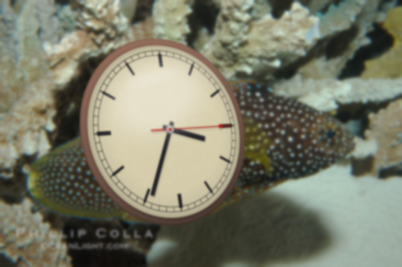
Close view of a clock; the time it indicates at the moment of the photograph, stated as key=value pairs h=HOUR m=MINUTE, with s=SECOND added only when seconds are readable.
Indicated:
h=3 m=34 s=15
